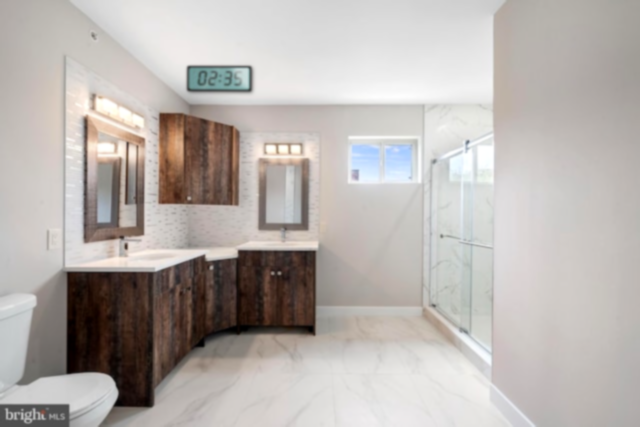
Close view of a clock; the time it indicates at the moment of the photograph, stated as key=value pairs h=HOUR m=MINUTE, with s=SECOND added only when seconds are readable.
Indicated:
h=2 m=35
